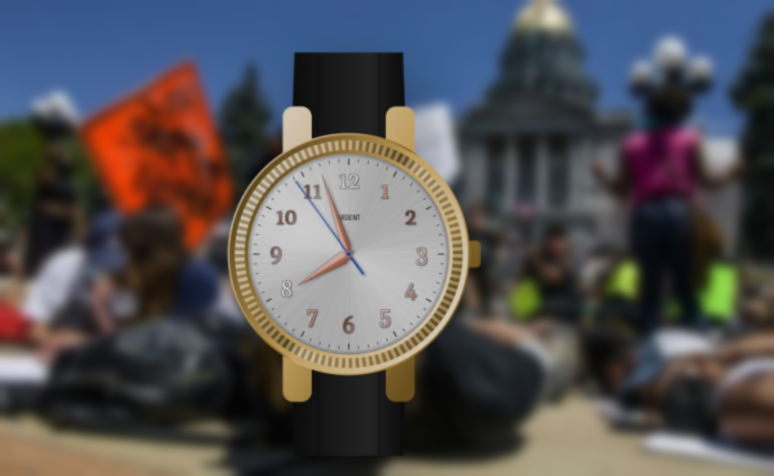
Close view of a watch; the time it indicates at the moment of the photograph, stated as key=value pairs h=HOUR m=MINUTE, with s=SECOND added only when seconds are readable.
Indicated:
h=7 m=56 s=54
